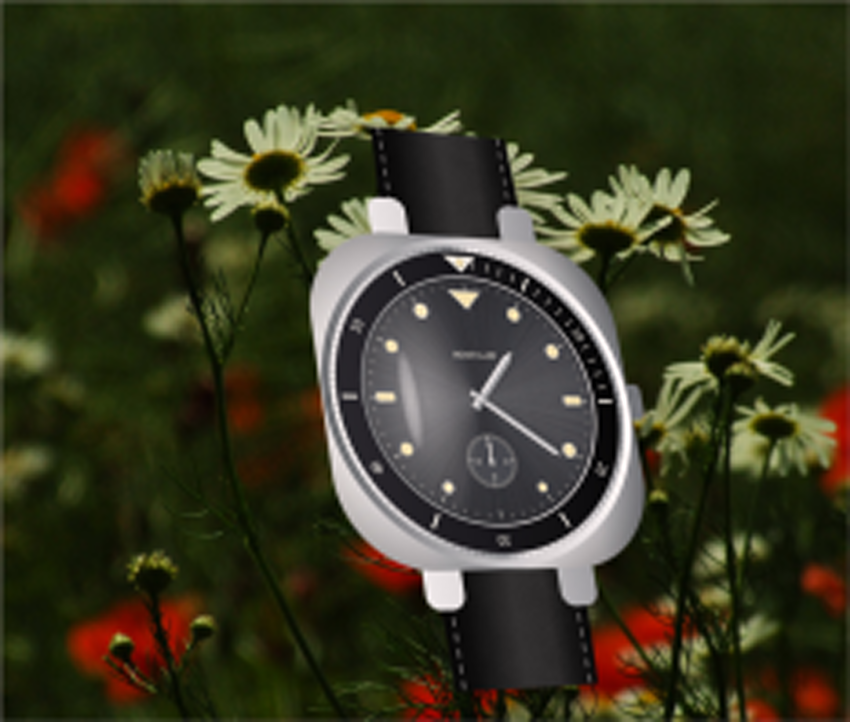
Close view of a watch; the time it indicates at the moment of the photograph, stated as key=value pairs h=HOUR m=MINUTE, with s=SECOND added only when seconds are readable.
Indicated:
h=1 m=21
